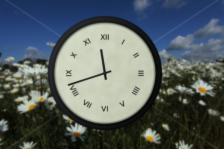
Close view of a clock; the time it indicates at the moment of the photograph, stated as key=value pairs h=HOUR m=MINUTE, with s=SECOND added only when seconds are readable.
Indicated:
h=11 m=42
